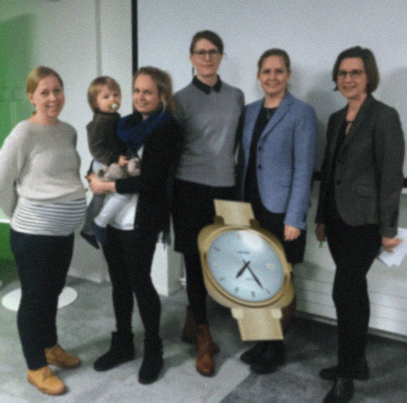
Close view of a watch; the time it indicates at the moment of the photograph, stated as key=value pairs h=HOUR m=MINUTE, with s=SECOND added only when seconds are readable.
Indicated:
h=7 m=26
